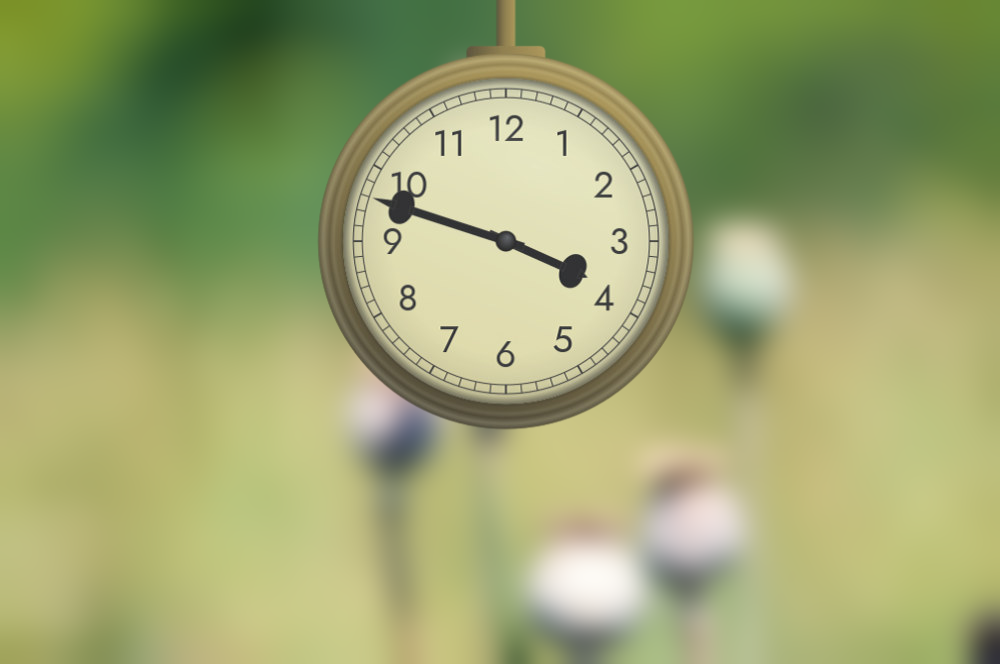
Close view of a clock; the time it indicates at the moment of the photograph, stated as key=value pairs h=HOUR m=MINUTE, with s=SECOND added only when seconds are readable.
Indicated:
h=3 m=48
